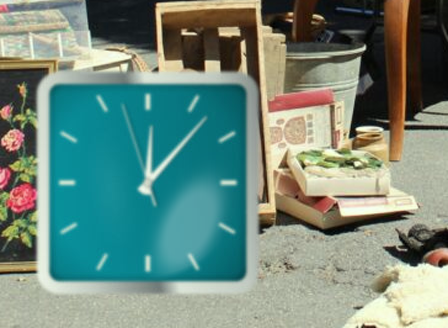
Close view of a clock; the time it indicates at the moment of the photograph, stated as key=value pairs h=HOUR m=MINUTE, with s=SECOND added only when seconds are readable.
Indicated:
h=12 m=6 s=57
